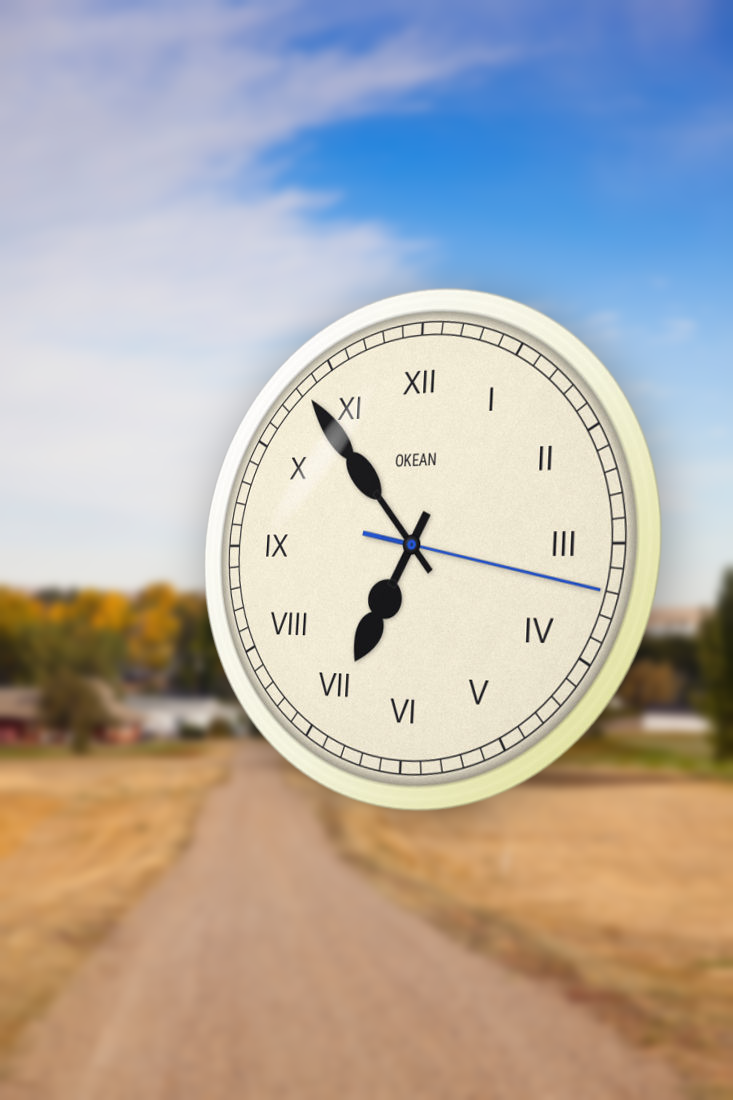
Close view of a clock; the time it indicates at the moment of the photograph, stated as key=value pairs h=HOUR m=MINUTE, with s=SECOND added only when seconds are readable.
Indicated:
h=6 m=53 s=17
